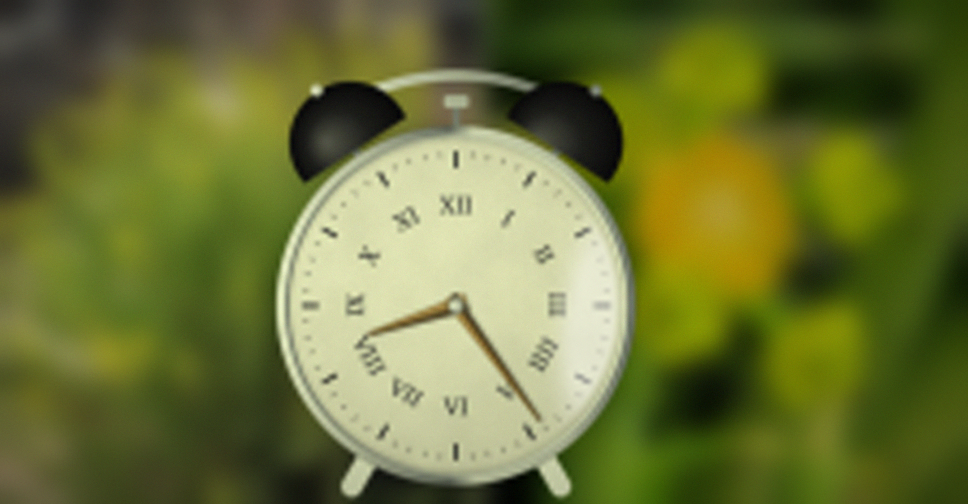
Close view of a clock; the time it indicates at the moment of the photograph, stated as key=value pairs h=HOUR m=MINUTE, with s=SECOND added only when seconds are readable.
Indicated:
h=8 m=24
